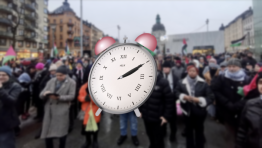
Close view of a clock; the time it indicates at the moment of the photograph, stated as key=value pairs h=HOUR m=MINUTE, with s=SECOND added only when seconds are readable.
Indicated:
h=2 m=10
